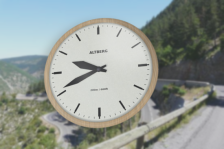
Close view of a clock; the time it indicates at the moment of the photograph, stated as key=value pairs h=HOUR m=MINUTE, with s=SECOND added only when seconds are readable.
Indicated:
h=9 m=41
